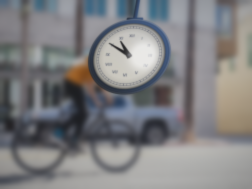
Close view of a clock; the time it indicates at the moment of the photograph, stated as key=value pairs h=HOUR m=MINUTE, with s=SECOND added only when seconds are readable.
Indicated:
h=10 m=50
